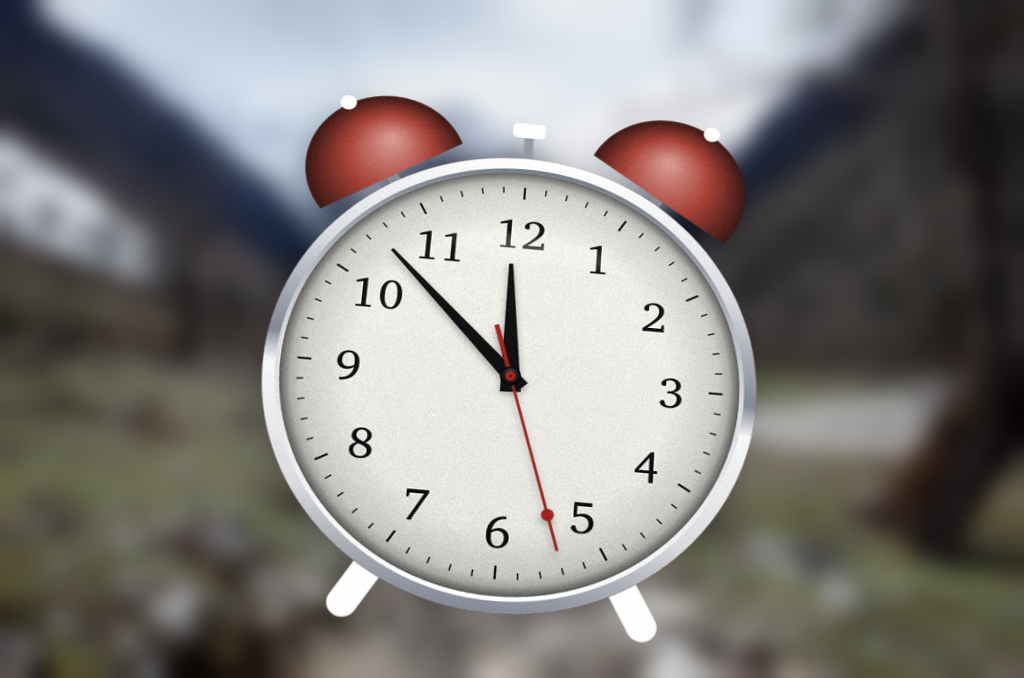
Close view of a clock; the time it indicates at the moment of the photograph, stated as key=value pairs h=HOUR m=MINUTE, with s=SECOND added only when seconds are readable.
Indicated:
h=11 m=52 s=27
